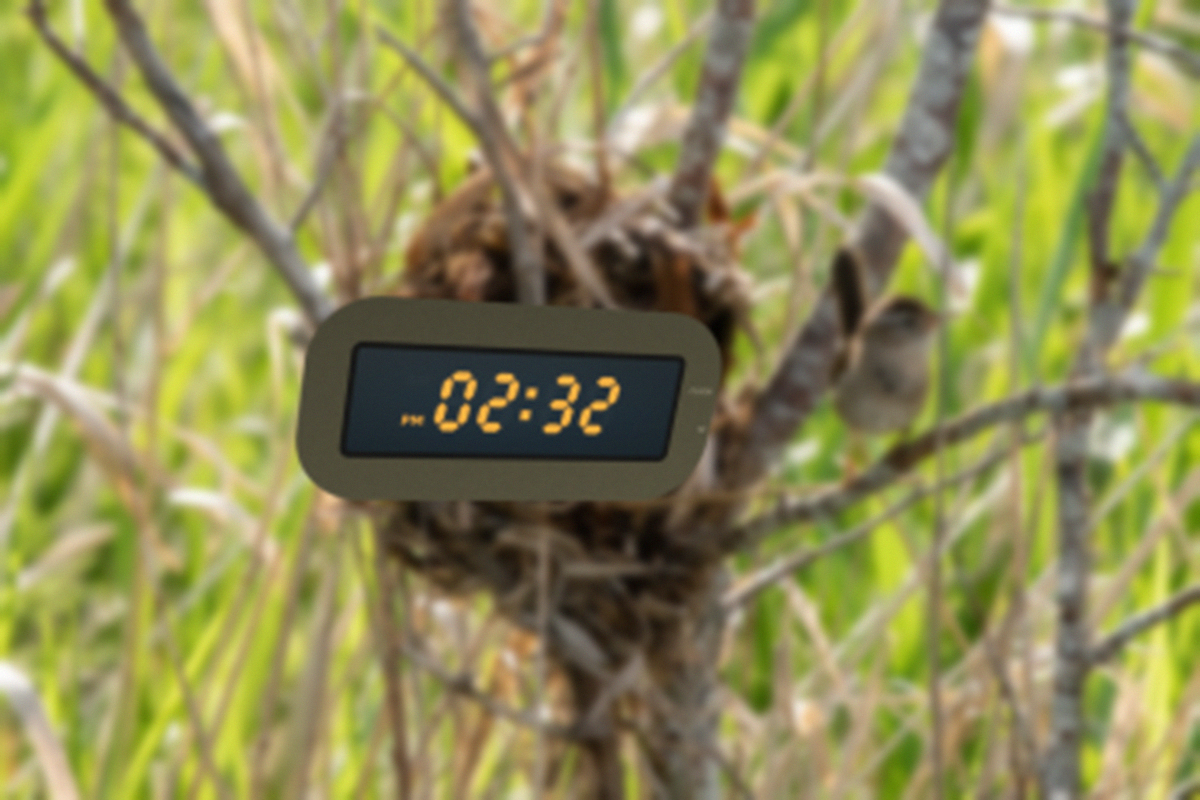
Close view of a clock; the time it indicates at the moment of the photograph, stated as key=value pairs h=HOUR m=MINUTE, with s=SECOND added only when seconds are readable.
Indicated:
h=2 m=32
